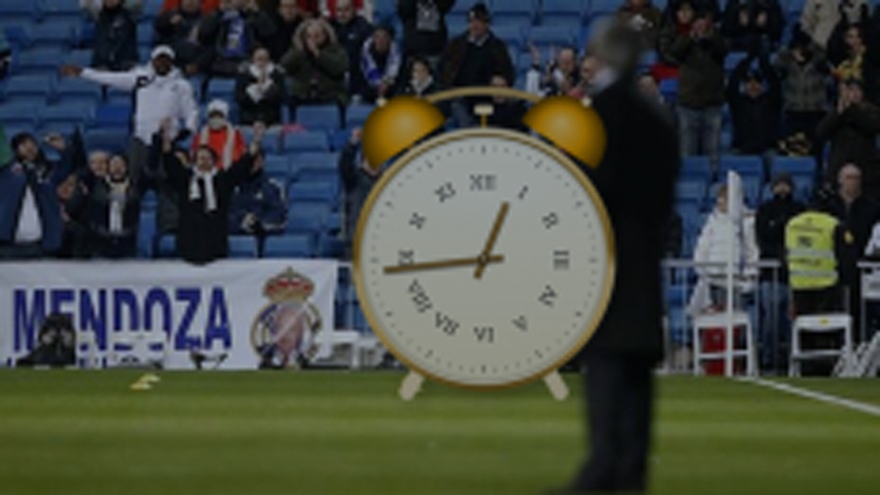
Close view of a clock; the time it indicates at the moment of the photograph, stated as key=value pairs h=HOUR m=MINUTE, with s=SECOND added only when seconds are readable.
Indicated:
h=12 m=44
